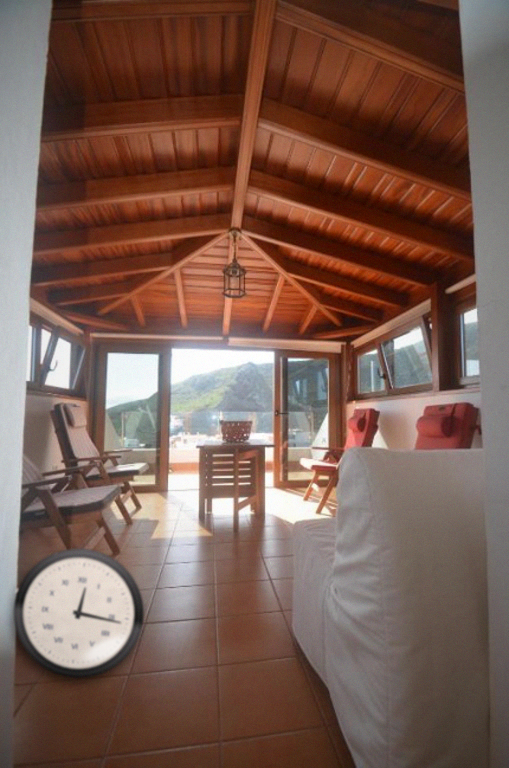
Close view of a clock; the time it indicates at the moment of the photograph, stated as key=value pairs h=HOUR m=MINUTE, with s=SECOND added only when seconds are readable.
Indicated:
h=12 m=16
